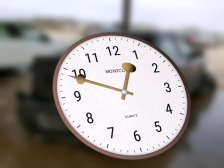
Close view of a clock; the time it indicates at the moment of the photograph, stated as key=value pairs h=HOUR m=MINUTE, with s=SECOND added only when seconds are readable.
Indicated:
h=12 m=49
